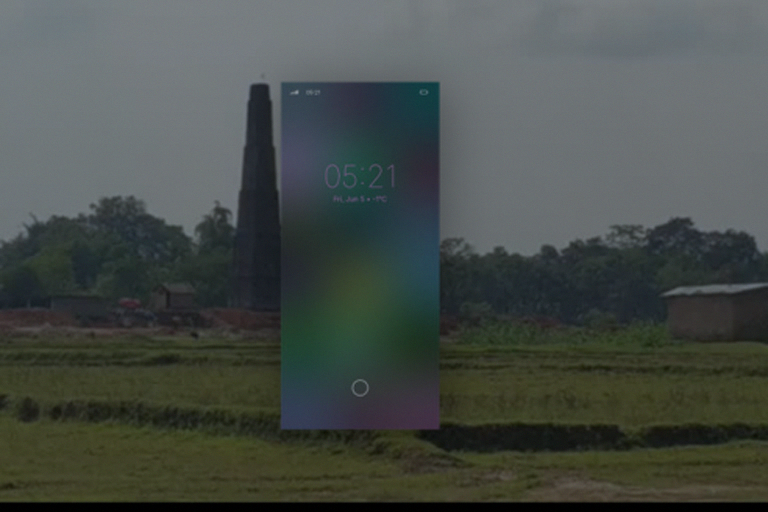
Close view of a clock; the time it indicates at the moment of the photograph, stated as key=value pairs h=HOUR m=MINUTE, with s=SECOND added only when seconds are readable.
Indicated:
h=5 m=21
